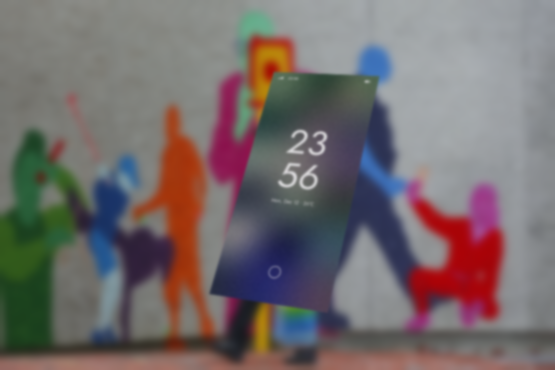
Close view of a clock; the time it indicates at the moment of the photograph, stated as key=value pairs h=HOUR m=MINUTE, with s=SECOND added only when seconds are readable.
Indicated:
h=23 m=56
